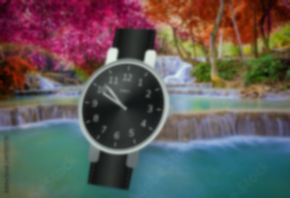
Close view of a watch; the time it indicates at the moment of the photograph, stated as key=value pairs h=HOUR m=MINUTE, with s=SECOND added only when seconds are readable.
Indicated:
h=9 m=52
